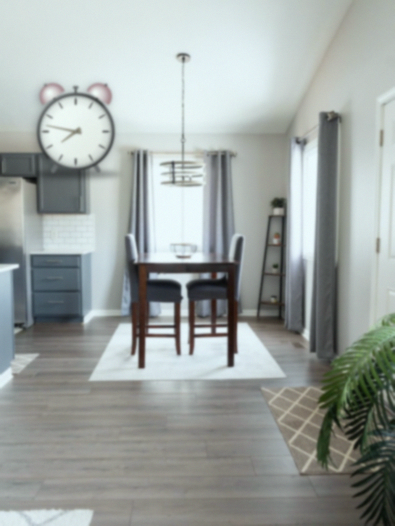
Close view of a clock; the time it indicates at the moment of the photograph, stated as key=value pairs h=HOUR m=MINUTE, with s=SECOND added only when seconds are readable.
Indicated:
h=7 m=47
